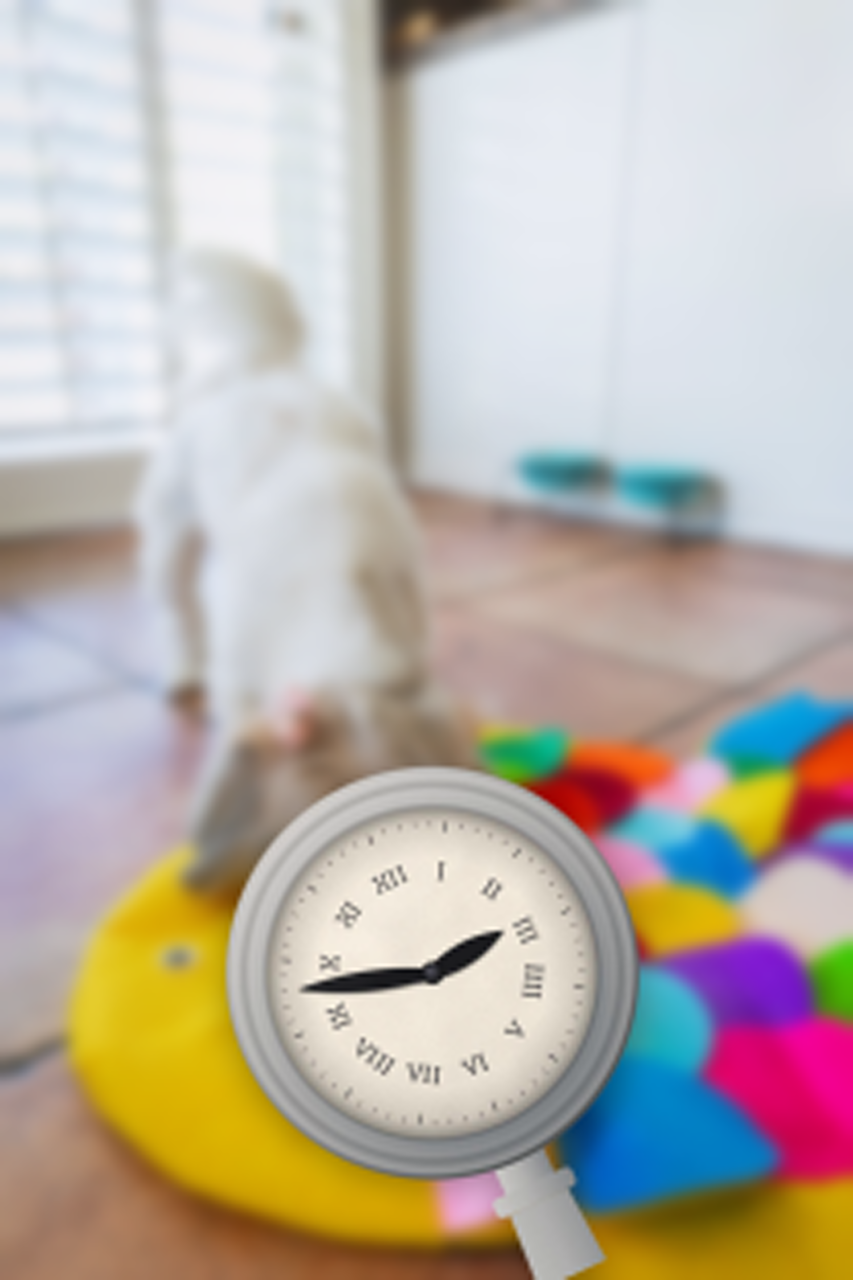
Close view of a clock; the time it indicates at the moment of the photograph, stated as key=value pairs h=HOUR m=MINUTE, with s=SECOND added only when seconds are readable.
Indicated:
h=2 m=48
